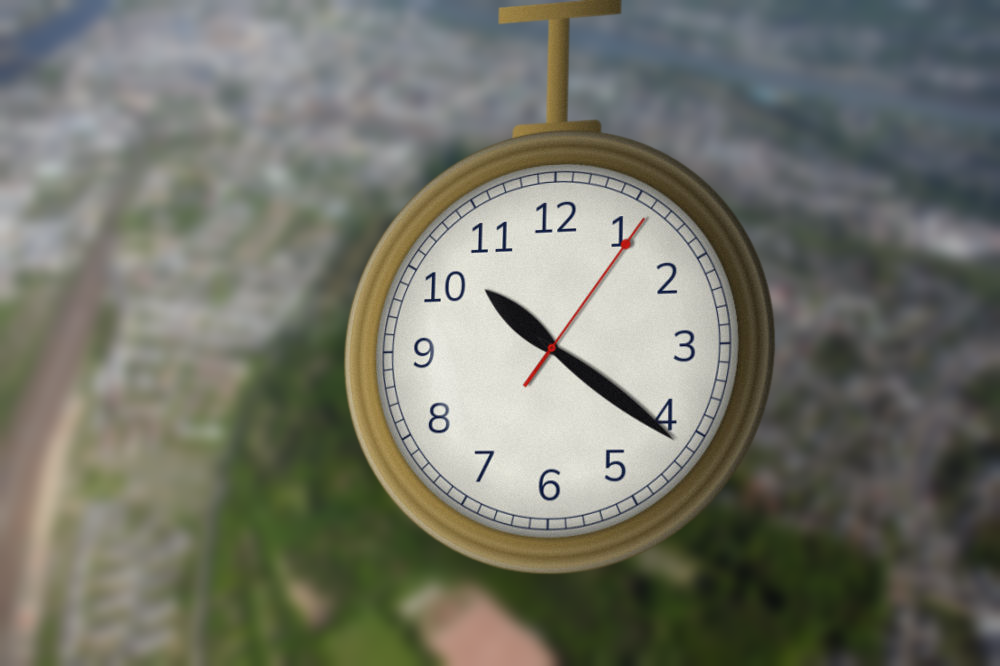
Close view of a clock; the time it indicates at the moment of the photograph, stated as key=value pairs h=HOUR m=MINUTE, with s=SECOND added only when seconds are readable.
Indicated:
h=10 m=21 s=6
